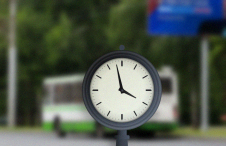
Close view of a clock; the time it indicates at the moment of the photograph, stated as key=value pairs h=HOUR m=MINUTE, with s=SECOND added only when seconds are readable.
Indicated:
h=3 m=58
